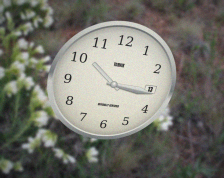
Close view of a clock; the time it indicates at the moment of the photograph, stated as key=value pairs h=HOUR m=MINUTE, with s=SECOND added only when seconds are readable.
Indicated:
h=10 m=16
